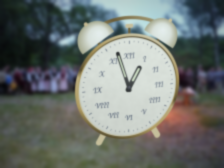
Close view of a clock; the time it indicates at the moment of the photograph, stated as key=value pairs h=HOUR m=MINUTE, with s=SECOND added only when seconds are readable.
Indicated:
h=12 m=57
